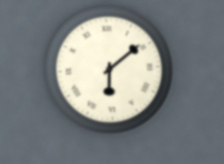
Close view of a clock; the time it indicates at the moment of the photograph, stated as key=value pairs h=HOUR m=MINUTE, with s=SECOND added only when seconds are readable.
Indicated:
h=6 m=9
